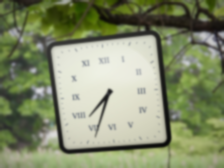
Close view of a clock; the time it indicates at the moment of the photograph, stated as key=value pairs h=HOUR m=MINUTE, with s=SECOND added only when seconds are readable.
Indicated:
h=7 m=34
